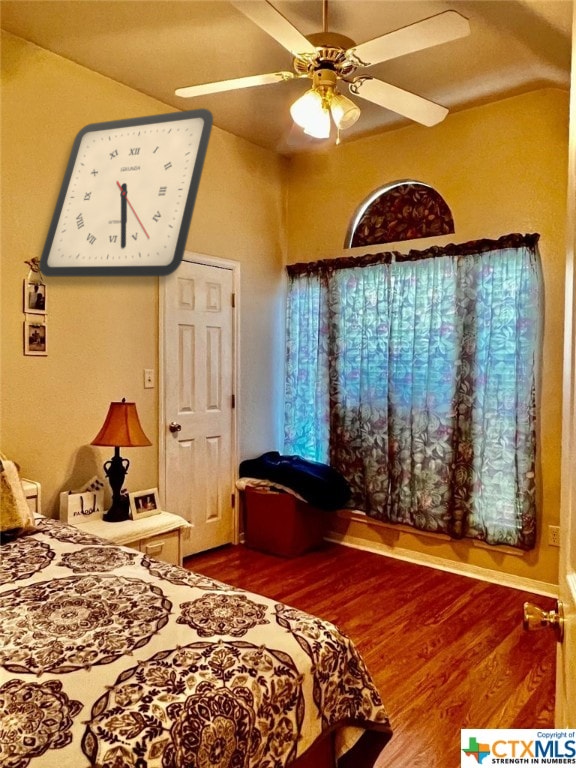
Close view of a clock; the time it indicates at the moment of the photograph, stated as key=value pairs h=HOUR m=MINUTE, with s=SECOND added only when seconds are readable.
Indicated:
h=5 m=27 s=23
